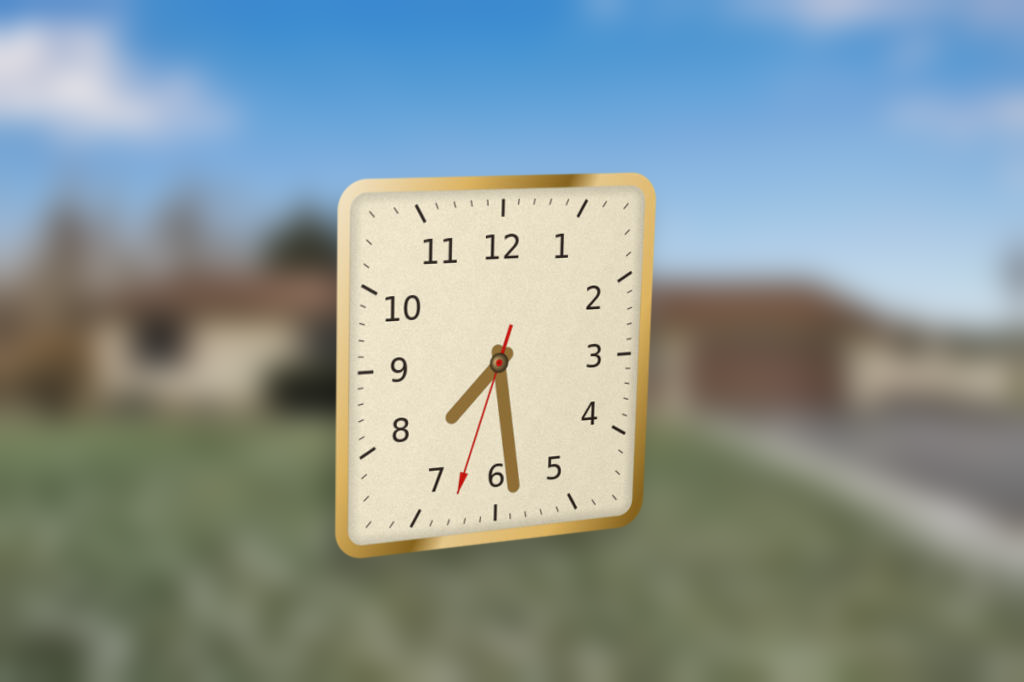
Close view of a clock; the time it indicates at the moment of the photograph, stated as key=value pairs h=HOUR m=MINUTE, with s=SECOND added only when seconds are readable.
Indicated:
h=7 m=28 s=33
